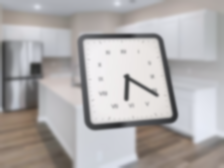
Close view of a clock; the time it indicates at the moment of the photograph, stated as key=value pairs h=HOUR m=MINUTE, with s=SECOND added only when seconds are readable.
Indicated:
h=6 m=21
